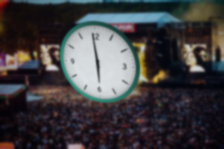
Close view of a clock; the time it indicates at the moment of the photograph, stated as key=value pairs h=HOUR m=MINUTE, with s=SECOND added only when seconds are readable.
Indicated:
h=5 m=59
